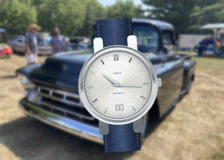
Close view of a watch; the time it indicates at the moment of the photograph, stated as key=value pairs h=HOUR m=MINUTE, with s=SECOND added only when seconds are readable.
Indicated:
h=10 m=16
